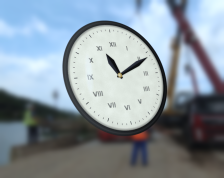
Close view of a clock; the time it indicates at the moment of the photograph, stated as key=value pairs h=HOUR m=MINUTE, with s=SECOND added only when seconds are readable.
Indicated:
h=11 m=11
